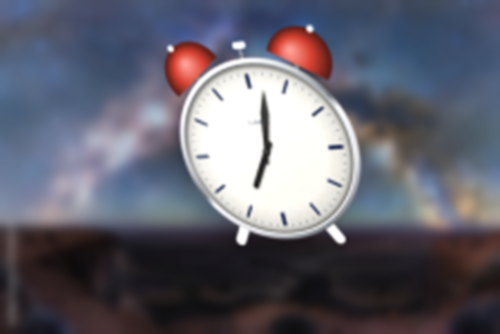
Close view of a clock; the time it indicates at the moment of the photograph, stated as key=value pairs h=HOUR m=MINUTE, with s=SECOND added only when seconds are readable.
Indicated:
h=7 m=2
